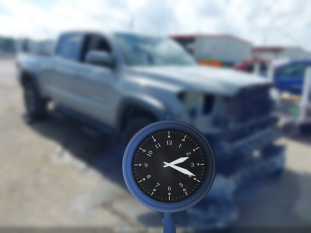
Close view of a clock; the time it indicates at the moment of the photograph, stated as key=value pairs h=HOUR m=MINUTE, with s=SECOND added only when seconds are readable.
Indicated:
h=2 m=19
